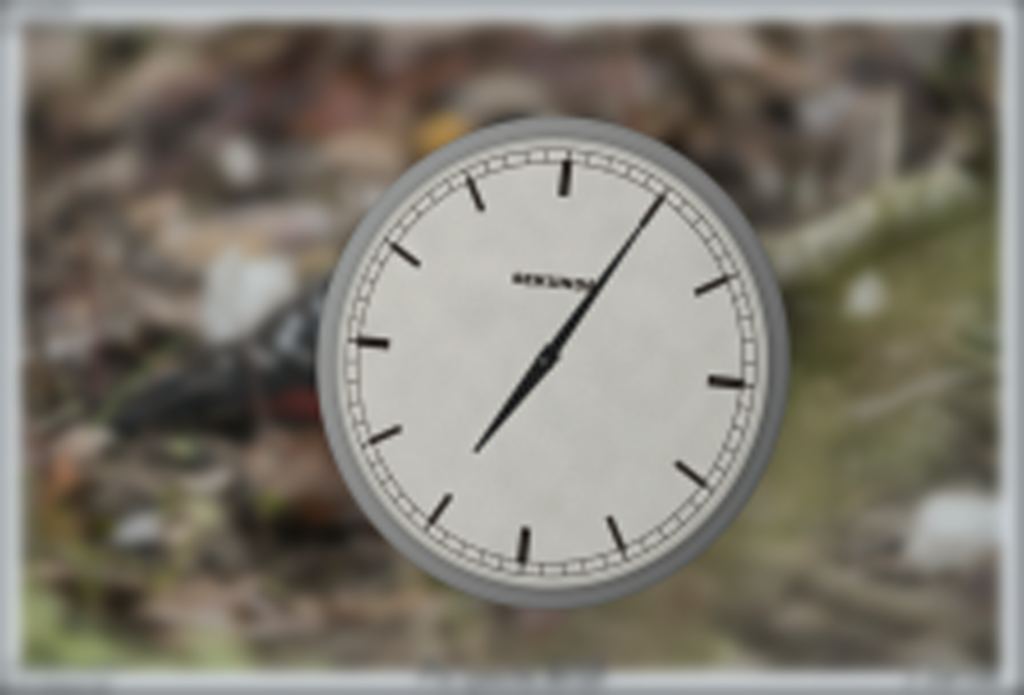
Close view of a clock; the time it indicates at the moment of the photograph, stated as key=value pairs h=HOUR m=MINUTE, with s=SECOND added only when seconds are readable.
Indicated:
h=7 m=5
